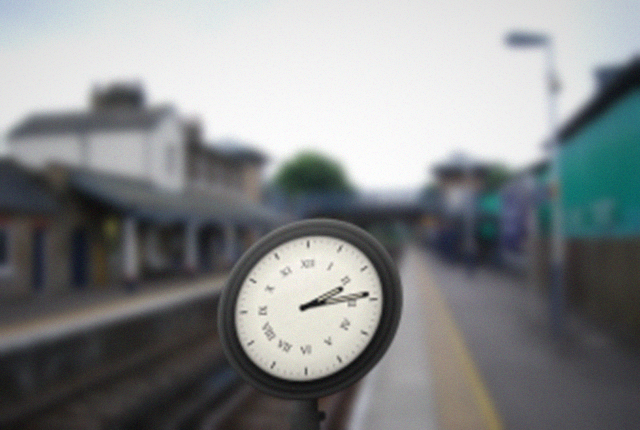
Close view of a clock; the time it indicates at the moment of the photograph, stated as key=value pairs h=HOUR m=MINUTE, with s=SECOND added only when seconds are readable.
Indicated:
h=2 m=14
